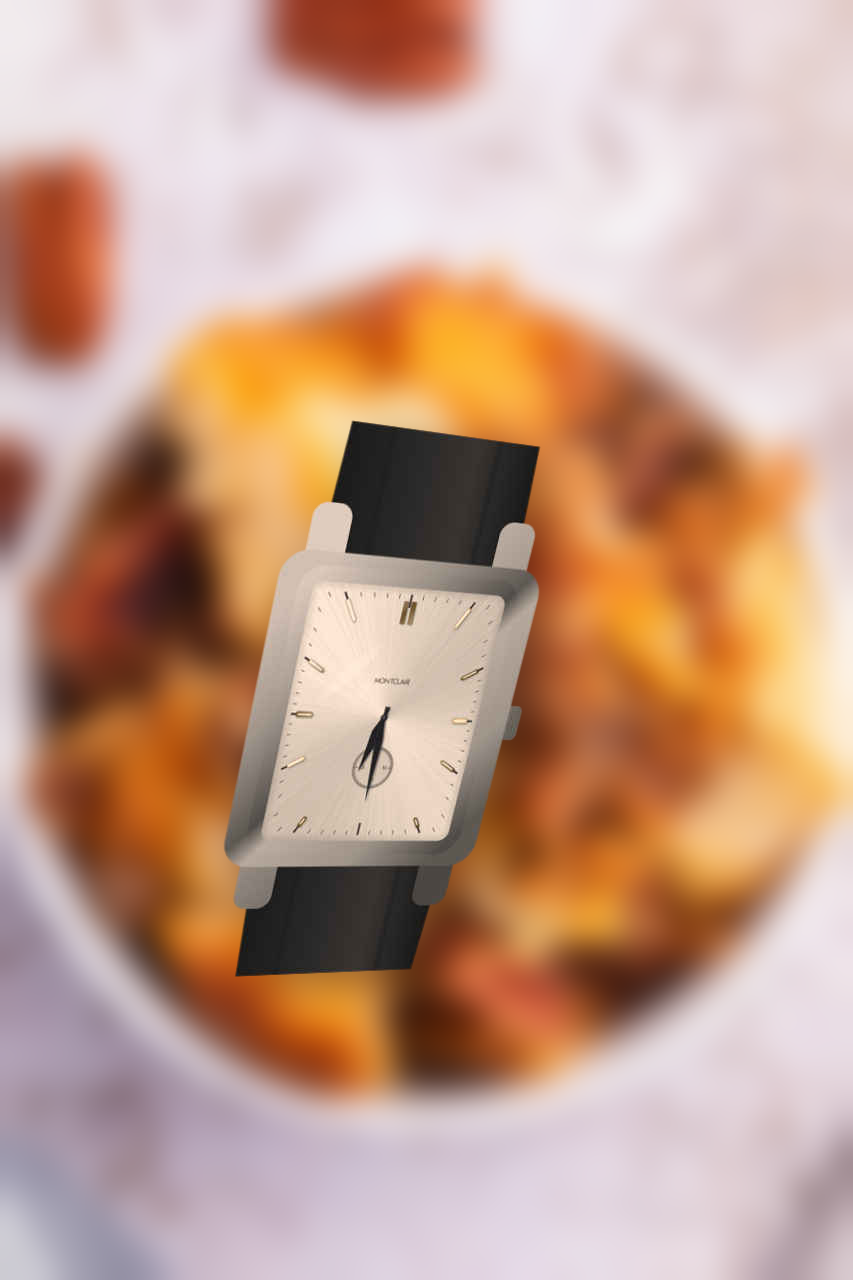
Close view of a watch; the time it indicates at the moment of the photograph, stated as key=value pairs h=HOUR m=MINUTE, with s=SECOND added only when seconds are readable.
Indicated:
h=6 m=30
